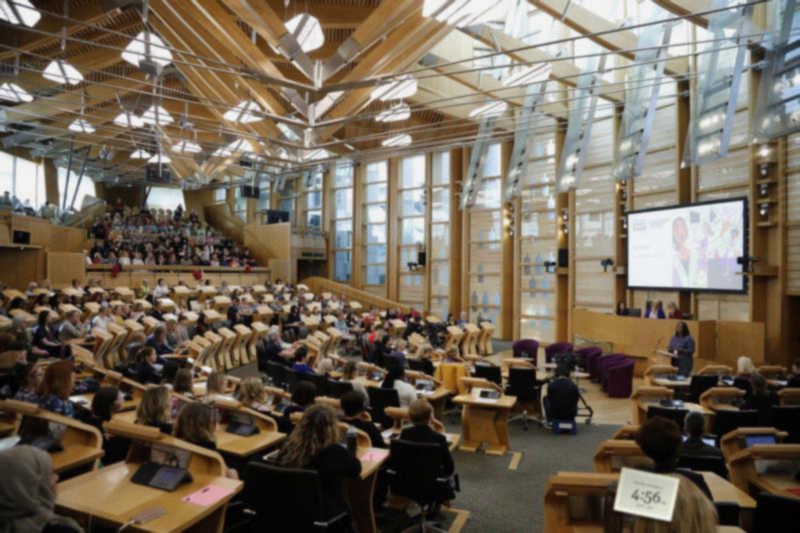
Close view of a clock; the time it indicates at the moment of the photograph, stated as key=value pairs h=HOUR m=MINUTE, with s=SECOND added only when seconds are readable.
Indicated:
h=4 m=56
